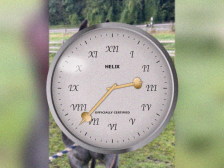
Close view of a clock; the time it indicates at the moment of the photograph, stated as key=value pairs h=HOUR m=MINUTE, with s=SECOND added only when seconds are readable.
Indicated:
h=2 m=37
